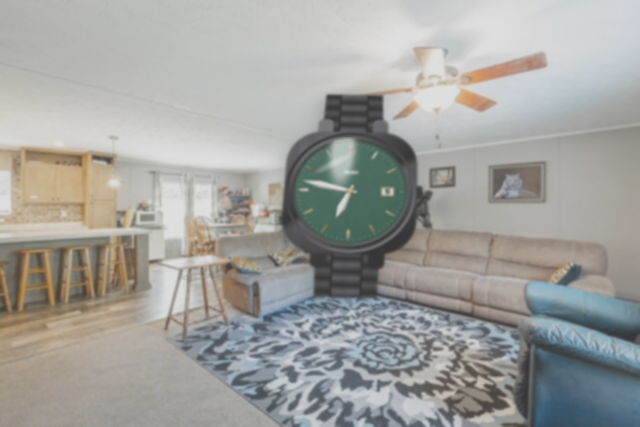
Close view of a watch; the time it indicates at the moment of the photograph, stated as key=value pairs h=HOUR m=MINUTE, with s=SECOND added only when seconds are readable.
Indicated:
h=6 m=47
